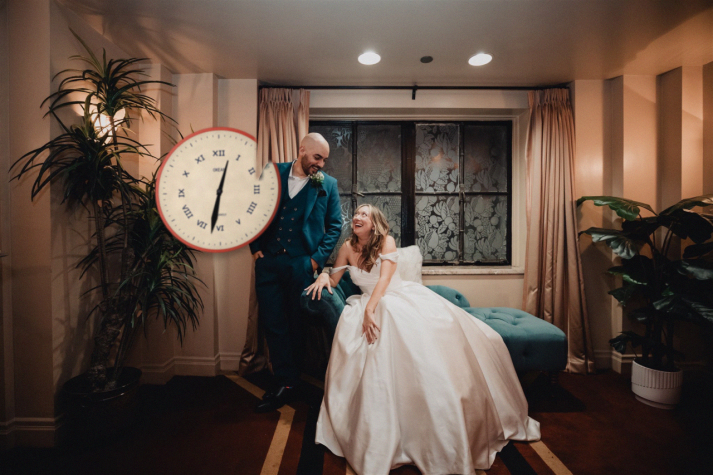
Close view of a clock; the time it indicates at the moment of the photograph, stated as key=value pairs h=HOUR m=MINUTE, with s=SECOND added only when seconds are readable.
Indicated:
h=12 m=32
